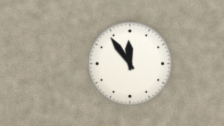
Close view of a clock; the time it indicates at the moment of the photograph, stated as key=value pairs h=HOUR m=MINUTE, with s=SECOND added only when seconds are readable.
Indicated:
h=11 m=54
